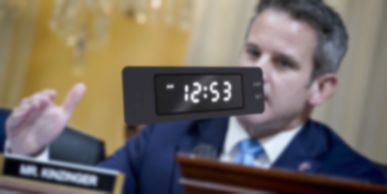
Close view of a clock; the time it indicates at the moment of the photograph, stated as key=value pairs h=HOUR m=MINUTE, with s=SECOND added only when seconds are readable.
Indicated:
h=12 m=53
